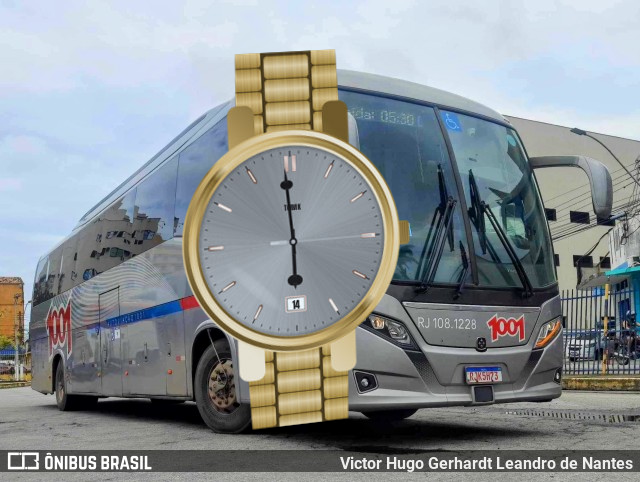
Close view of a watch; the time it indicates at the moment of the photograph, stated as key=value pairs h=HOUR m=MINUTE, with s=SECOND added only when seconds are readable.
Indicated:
h=5 m=59 s=15
